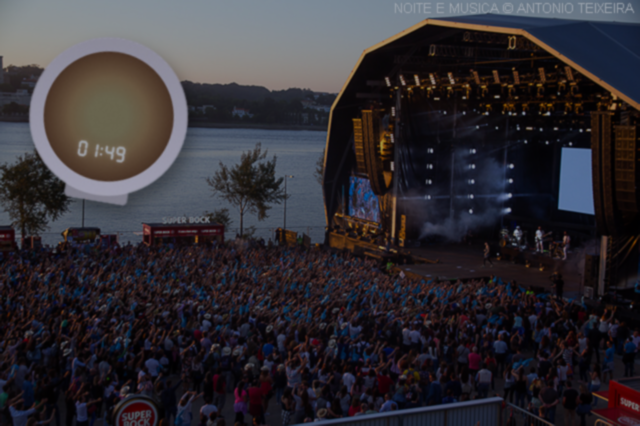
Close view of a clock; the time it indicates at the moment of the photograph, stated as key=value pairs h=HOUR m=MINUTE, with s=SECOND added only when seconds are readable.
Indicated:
h=1 m=49
